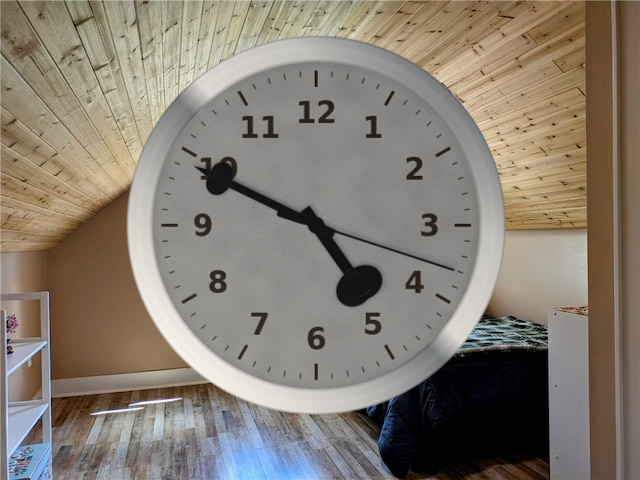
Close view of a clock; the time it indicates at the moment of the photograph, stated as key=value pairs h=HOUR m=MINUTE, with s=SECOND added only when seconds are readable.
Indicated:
h=4 m=49 s=18
